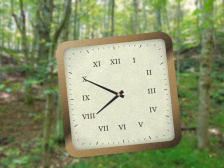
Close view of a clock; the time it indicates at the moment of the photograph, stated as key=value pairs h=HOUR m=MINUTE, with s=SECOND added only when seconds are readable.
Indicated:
h=7 m=50
